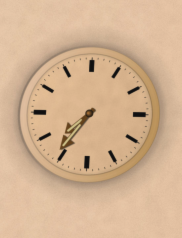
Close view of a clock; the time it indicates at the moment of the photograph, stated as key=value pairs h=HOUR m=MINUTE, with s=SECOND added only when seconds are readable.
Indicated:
h=7 m=36
